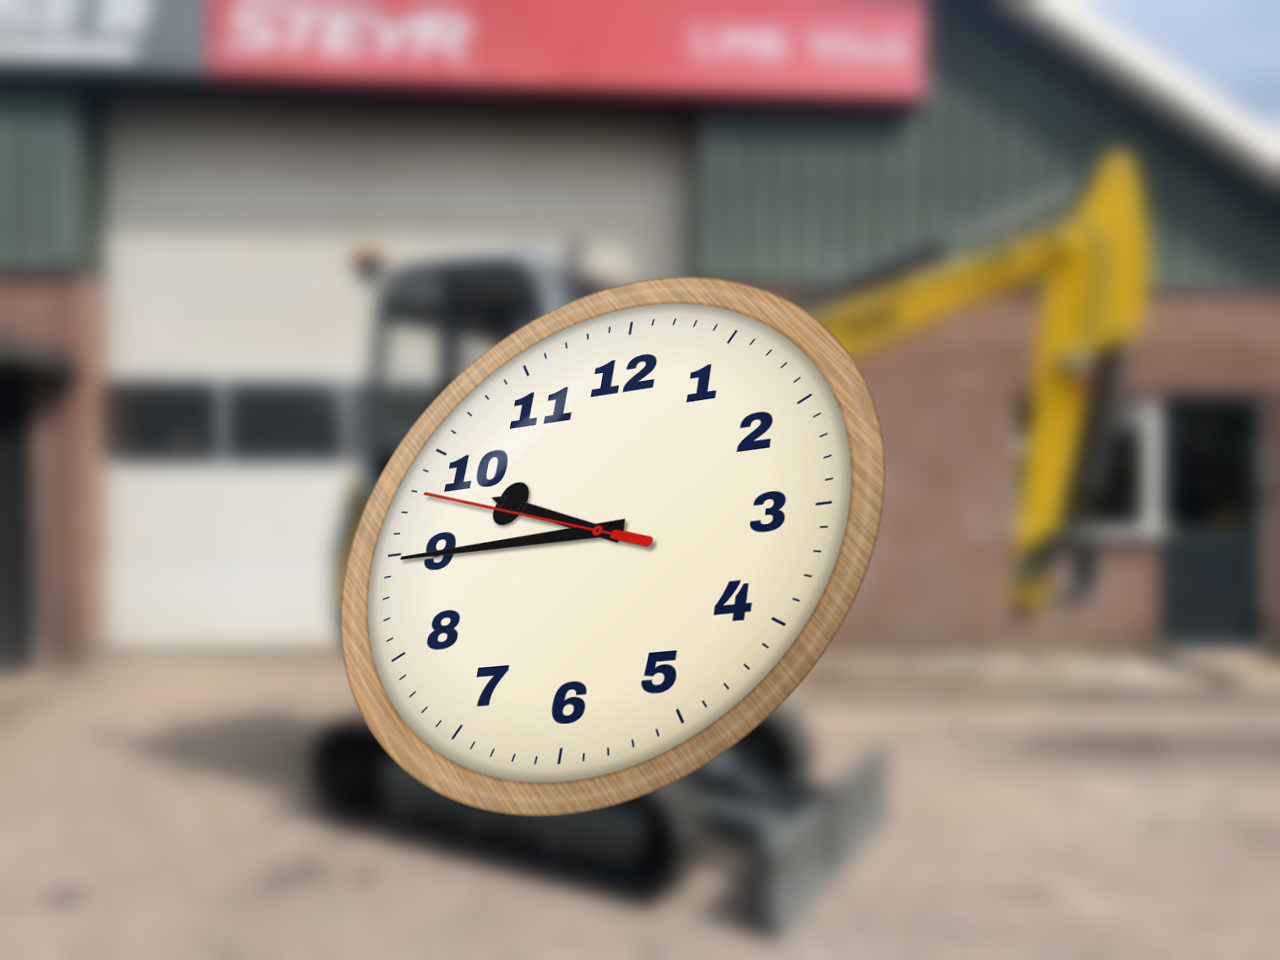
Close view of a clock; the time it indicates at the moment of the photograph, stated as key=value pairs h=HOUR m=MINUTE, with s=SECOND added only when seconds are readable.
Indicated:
h=9 m=44 s=48
